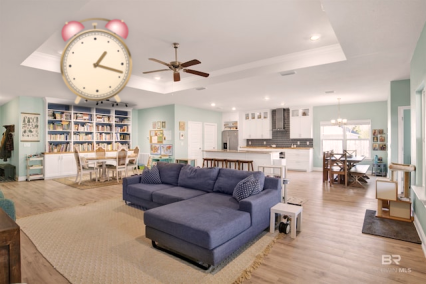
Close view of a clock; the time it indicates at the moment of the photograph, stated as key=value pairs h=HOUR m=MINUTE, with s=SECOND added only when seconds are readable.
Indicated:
h=1 m=18
